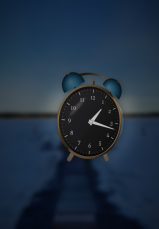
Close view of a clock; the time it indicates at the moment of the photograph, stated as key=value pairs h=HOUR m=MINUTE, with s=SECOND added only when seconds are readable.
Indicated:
h=1 m=17
